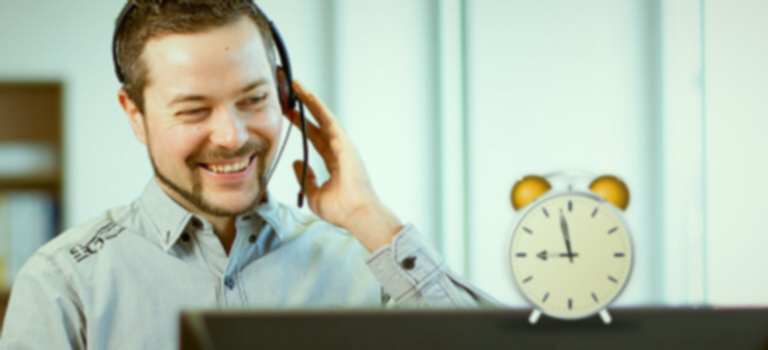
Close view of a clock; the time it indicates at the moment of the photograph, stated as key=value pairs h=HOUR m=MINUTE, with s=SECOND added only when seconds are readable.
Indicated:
h=8 m=58
